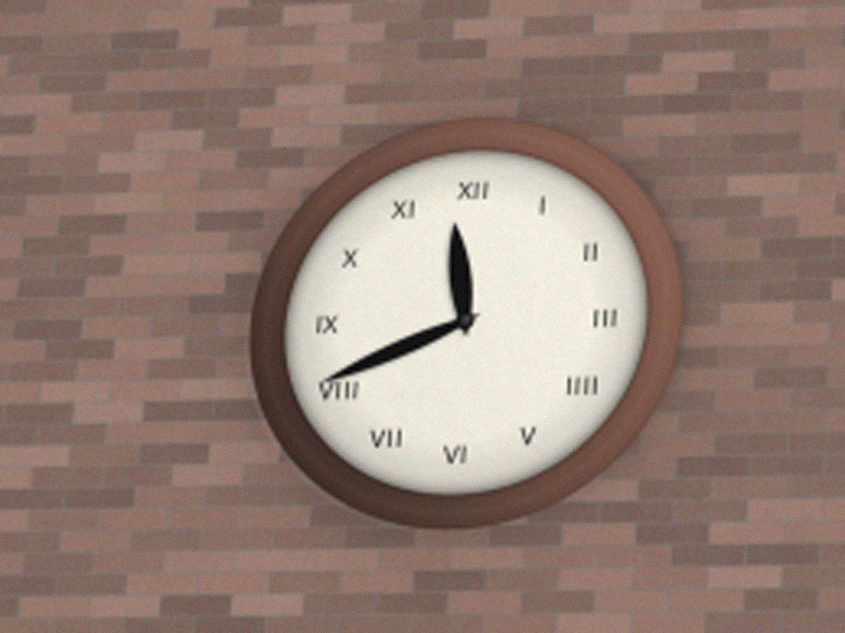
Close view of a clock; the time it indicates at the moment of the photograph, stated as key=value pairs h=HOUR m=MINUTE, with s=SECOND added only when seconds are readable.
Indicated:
h=11 m=41
